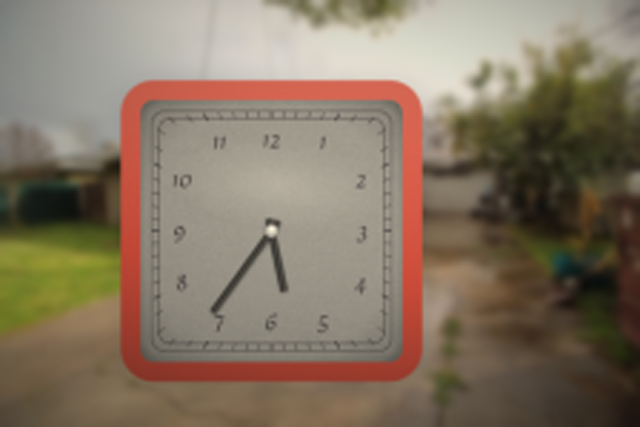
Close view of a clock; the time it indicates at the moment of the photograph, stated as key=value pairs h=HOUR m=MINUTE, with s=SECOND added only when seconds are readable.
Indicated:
h=5 m=36
